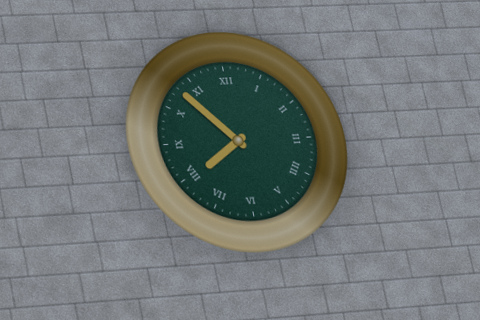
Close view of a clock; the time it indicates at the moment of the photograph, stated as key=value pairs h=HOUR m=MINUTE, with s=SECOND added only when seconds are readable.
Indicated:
h=7 m=53
